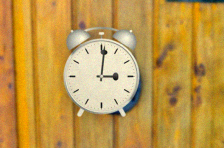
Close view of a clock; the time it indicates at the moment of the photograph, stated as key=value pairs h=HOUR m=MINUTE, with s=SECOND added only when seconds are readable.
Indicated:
h=3 m=1
